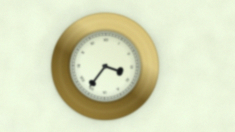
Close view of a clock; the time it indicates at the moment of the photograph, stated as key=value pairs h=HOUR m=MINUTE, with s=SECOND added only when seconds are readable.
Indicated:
h=3 m=36
